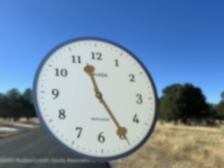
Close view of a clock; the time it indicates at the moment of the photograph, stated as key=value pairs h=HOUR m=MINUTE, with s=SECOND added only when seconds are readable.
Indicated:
h=11 m=25
